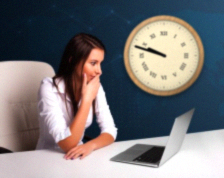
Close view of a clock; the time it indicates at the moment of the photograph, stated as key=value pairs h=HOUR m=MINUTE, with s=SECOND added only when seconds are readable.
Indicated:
h=9 m=48
